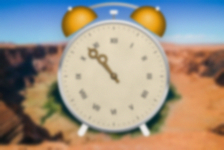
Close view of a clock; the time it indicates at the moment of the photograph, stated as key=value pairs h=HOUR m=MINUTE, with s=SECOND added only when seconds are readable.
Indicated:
h=10 m=53
